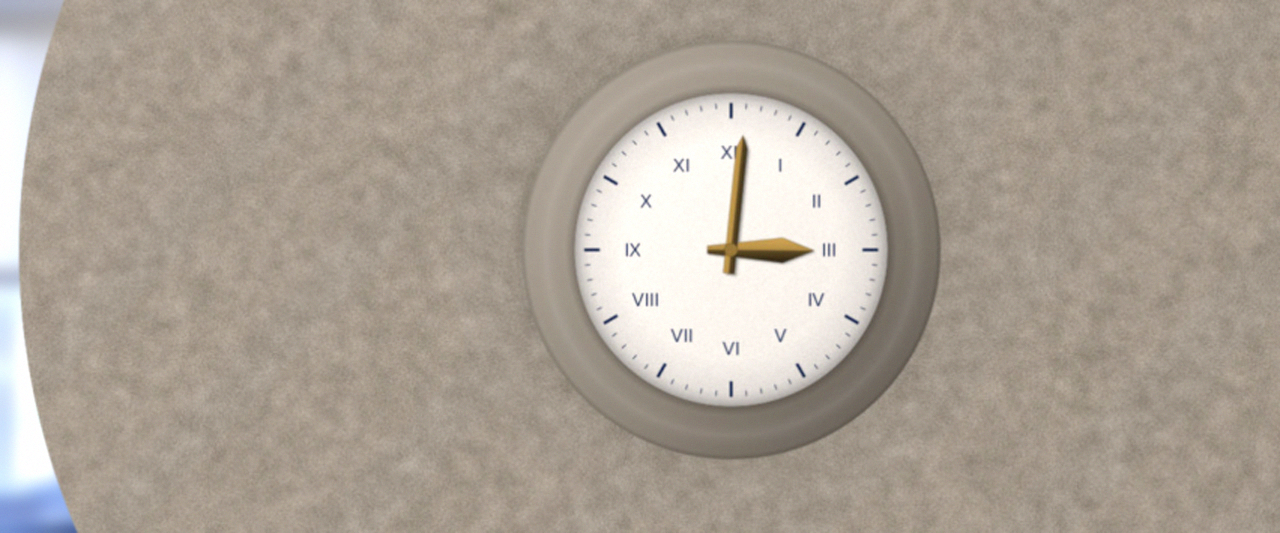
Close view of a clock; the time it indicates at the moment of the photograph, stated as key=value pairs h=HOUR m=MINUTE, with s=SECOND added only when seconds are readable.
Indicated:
h=3 m=1
